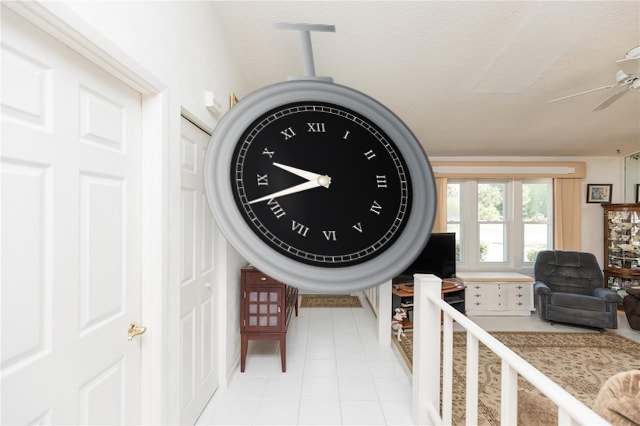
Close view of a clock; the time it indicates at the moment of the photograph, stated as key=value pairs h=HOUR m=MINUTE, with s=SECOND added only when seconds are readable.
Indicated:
h=9 m=42
